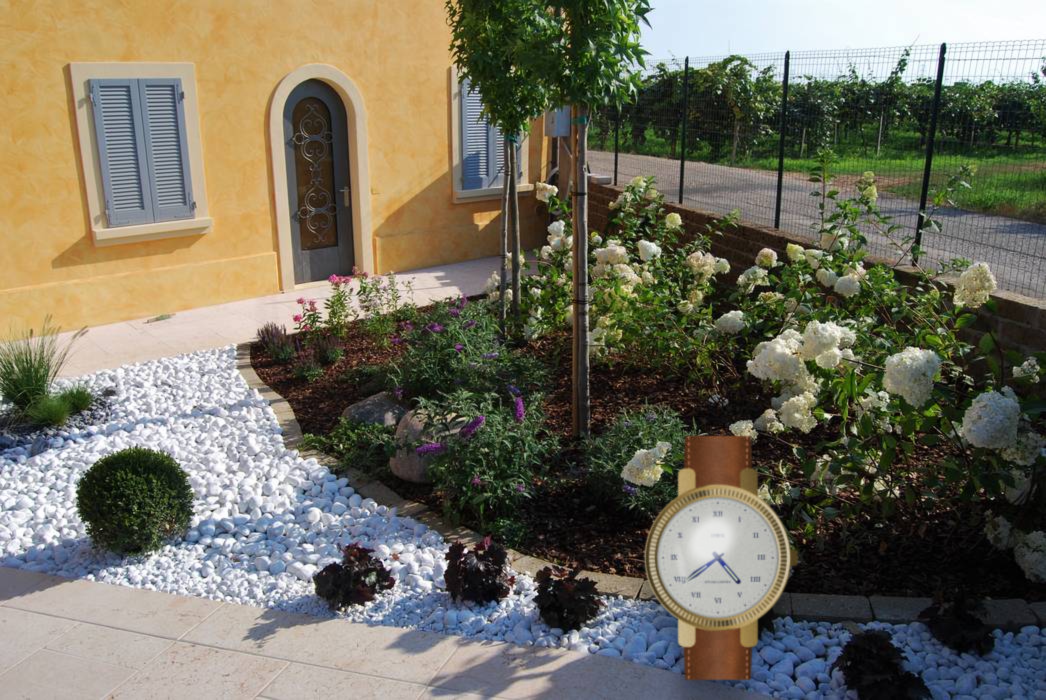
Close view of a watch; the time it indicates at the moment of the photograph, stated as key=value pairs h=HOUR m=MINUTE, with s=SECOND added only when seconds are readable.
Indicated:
h=4 m=39
